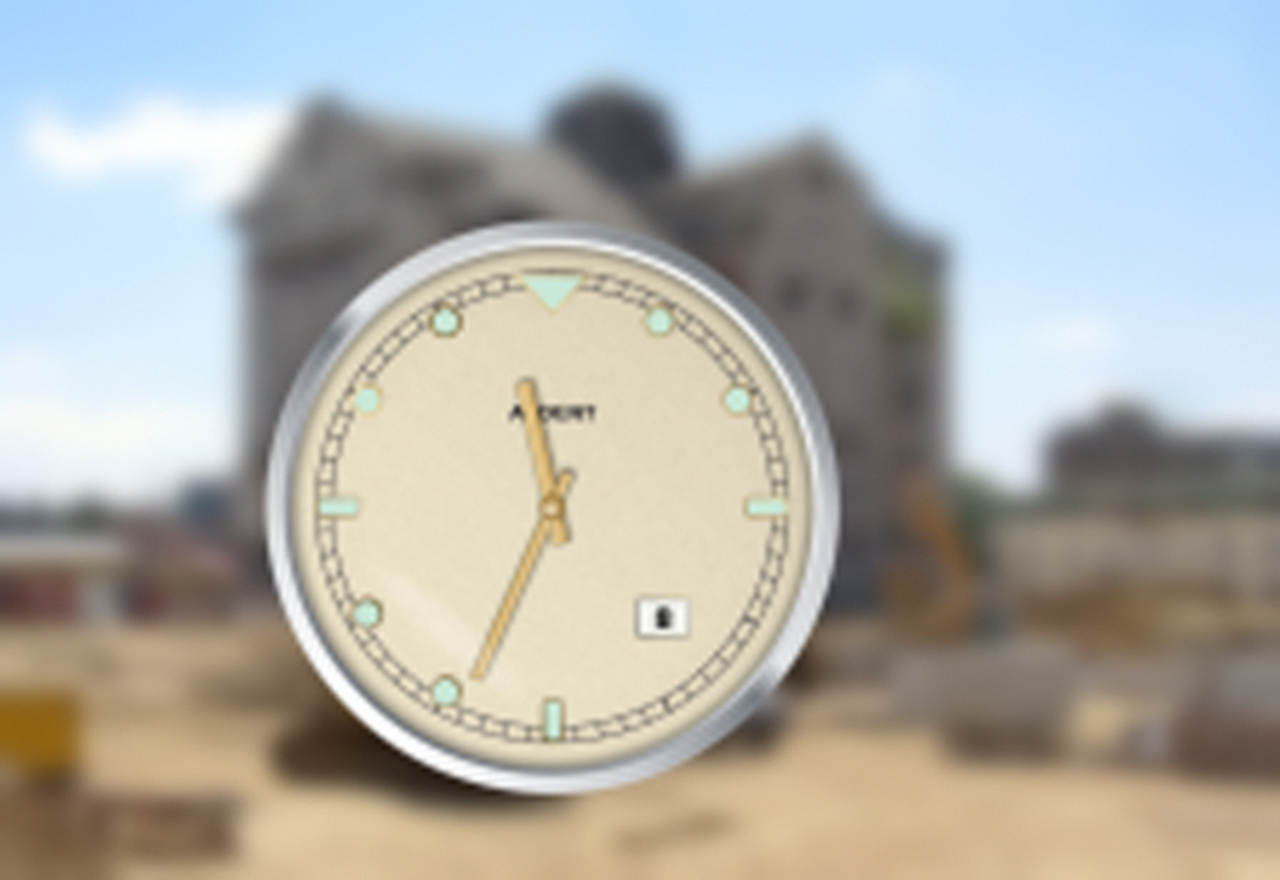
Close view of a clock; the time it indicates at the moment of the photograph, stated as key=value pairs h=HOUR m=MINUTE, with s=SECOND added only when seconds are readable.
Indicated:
h=11 m=34
